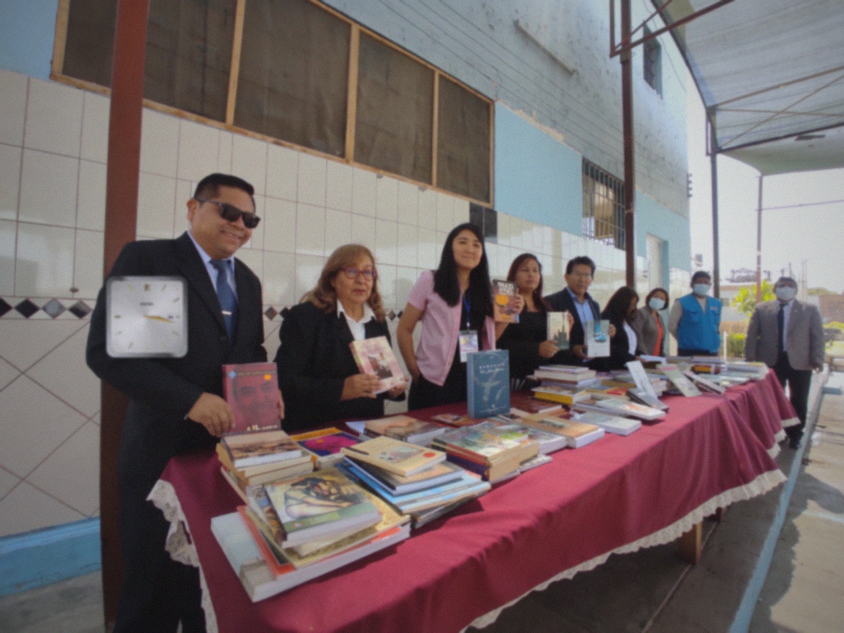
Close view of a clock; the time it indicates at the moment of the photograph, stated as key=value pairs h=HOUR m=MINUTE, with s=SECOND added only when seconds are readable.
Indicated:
h=3 m=17
